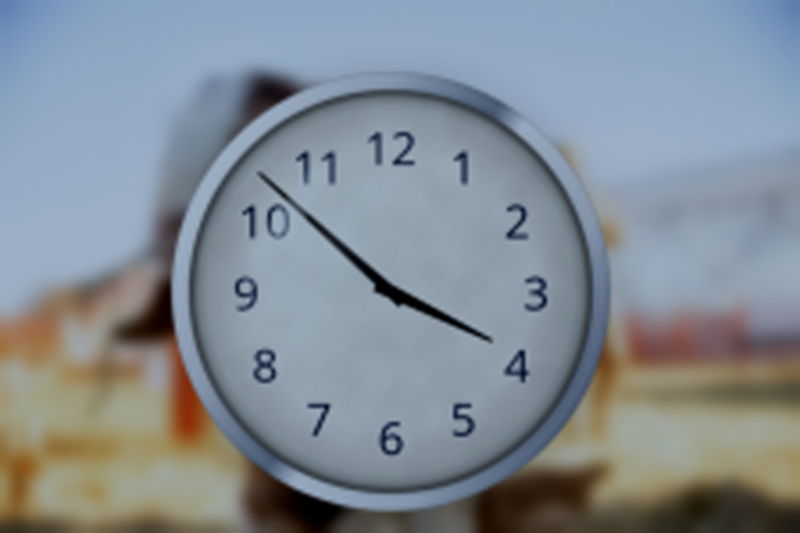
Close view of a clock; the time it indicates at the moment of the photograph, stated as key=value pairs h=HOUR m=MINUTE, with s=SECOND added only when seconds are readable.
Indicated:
h=3 m=52
